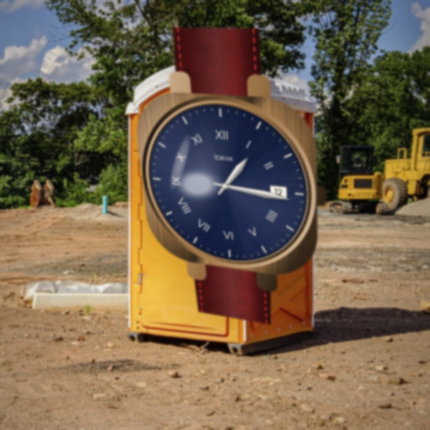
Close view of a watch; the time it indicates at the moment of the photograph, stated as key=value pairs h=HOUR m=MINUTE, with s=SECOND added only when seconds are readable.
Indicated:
h=1 m=16
